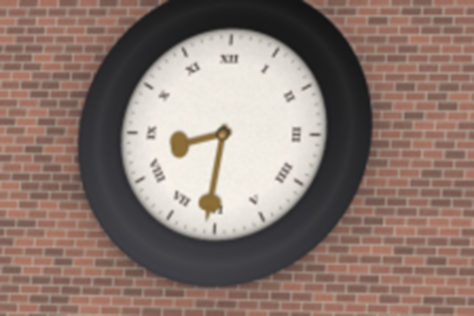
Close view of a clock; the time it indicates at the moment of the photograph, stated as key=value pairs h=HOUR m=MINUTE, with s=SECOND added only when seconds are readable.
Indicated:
h=8 m=31
